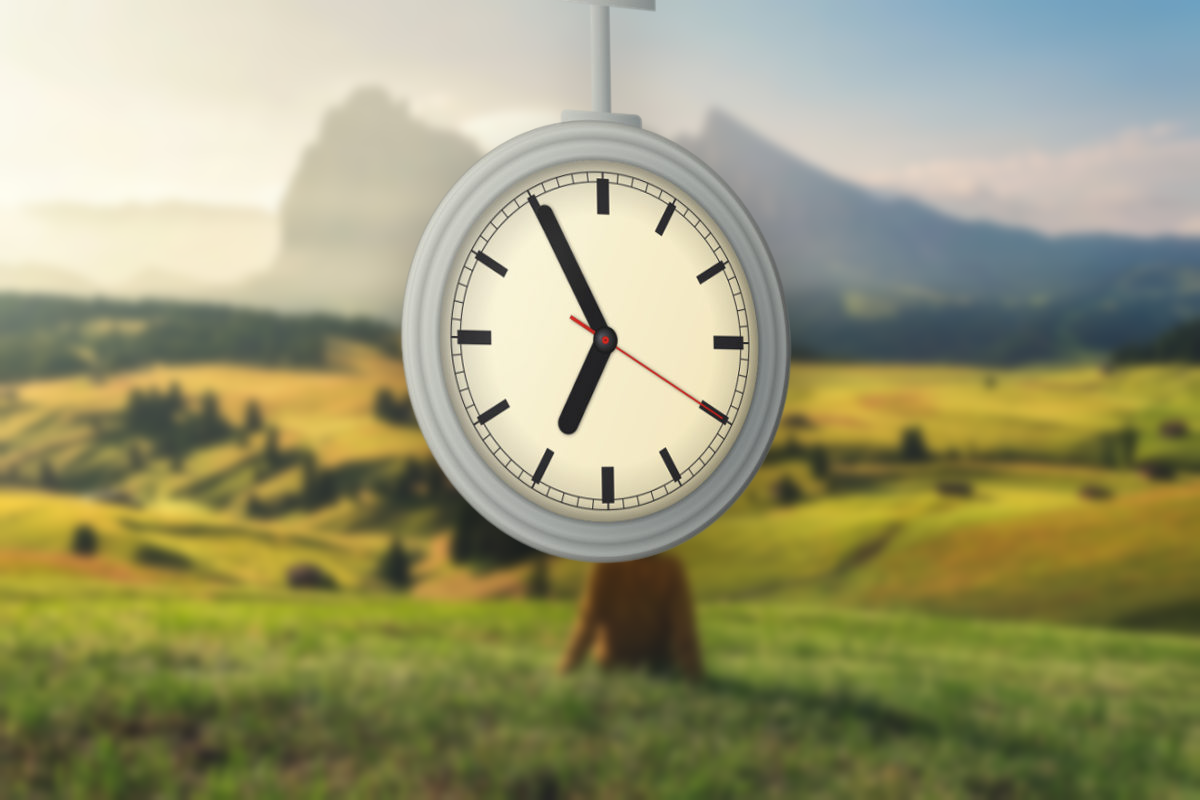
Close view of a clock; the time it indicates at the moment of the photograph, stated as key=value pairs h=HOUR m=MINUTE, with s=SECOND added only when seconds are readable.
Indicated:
h=6 m=55 s=20
